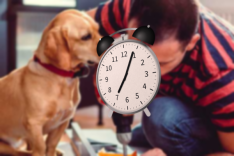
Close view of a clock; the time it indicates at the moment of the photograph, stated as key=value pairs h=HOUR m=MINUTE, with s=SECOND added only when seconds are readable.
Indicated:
h=7 m=4
